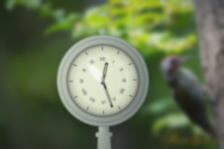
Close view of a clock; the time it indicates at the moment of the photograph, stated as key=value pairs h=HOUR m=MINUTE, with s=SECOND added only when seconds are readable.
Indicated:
h=12 m=27
